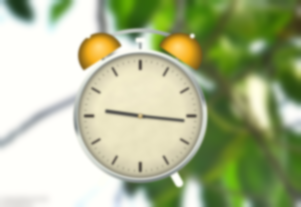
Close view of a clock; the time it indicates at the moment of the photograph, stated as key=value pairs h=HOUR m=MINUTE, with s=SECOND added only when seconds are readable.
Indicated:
h=9 m=16
